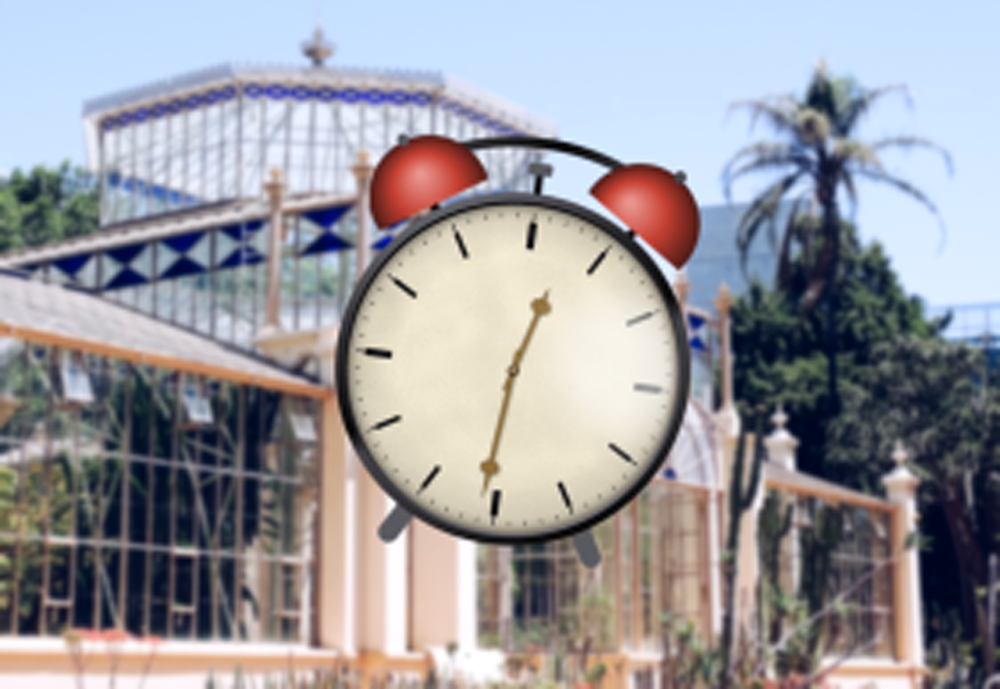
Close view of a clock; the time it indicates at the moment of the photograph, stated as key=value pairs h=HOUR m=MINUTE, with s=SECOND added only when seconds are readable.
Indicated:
h=12 m=31
